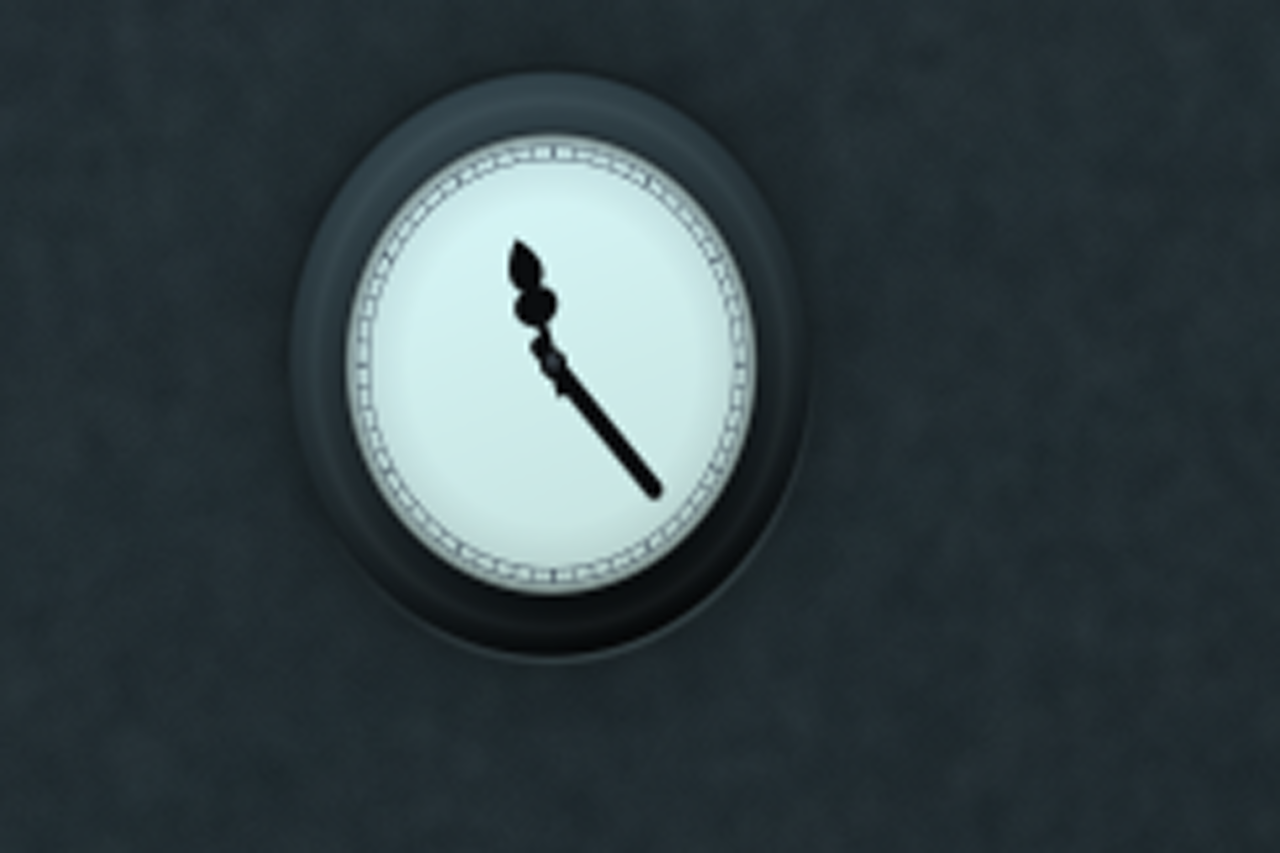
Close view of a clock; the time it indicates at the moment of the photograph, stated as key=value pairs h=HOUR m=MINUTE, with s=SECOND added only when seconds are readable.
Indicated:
h=11 m=23
